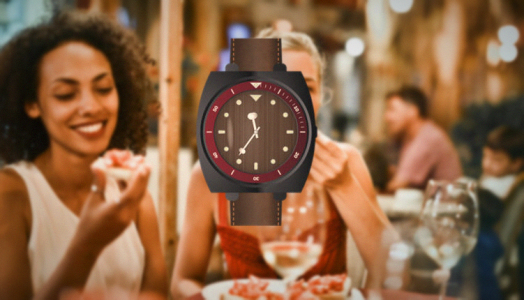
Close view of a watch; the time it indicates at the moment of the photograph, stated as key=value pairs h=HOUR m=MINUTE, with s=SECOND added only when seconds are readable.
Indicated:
h=11 m=36
